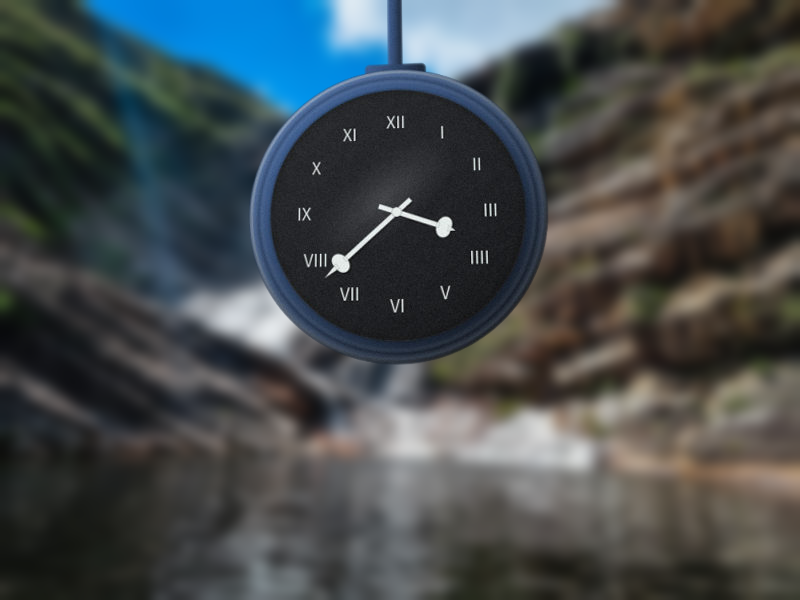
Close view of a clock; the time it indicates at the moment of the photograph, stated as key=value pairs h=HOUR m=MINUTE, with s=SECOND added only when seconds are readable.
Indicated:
h=3 m=38
